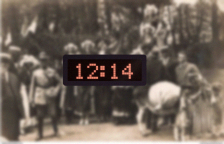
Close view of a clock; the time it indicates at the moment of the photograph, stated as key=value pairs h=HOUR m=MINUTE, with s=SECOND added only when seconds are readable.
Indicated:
h=12 m=14
